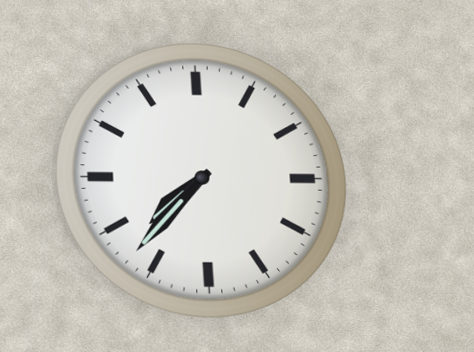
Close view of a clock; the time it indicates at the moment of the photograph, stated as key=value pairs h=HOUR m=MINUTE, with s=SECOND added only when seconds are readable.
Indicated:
h=7 m=37
